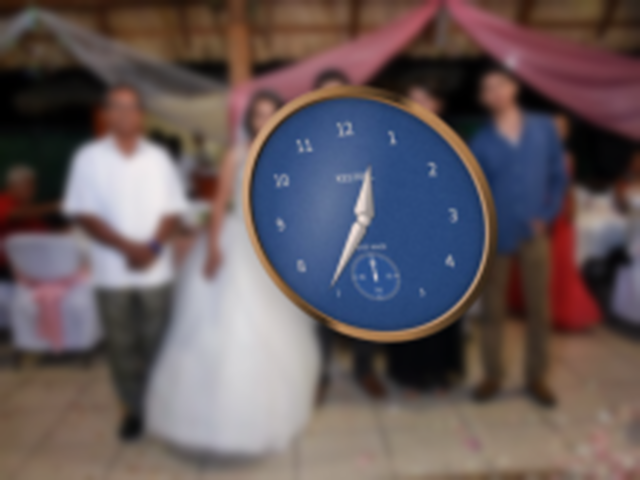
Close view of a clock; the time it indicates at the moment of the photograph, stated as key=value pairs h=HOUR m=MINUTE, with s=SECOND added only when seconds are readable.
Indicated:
h=12 m=36
